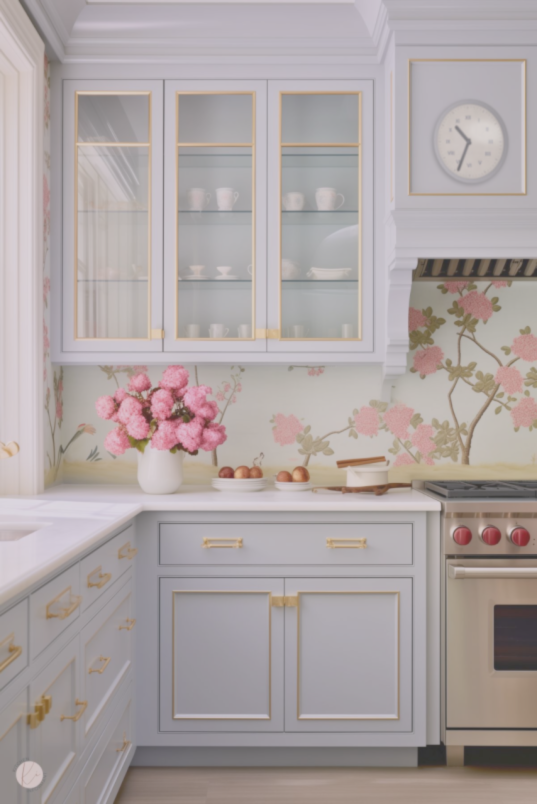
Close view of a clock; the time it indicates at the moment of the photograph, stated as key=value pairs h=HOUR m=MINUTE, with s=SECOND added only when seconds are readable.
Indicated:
h=10 m=34
